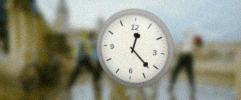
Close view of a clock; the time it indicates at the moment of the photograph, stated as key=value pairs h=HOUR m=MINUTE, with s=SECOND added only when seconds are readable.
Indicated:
h=12 m=22
